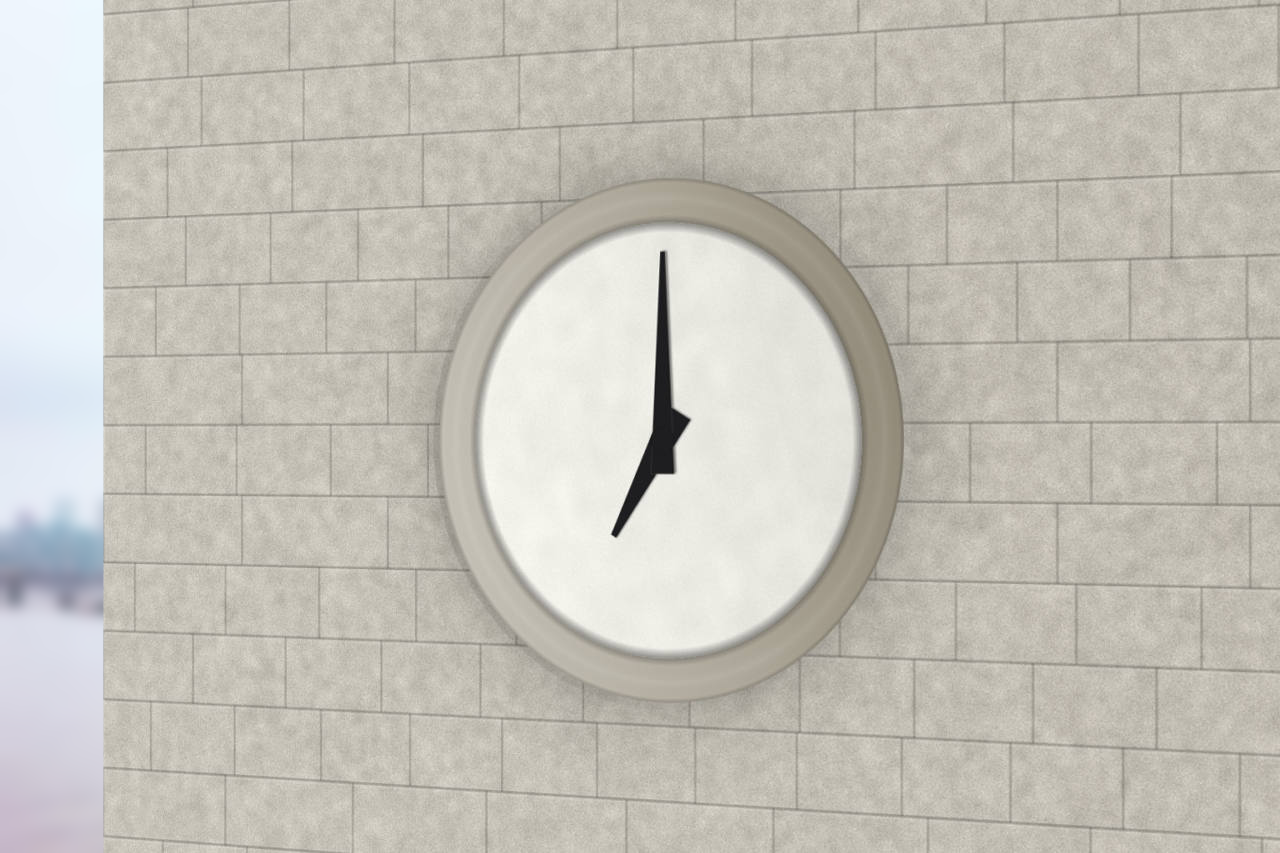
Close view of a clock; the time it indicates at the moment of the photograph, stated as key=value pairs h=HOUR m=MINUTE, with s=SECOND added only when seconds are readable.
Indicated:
h=7 m=0
